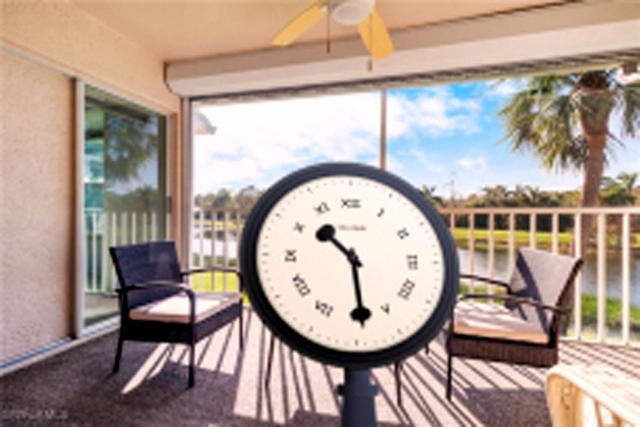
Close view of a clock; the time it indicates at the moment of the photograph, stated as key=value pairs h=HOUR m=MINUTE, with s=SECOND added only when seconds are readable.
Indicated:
h=10 m=29
